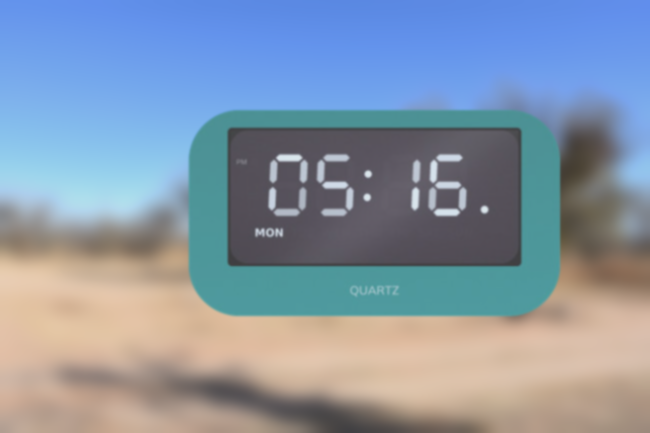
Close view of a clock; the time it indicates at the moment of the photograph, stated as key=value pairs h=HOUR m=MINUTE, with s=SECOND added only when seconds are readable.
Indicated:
h=5 m=16
